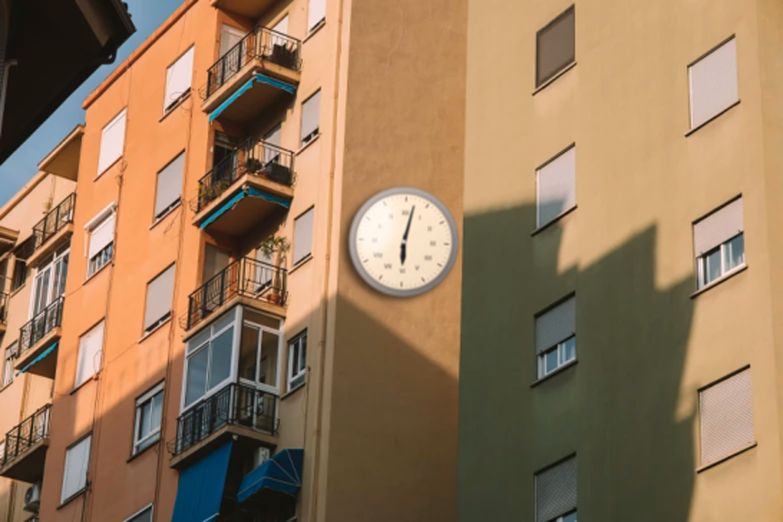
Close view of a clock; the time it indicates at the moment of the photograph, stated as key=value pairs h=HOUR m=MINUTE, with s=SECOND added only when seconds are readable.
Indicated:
h=6 m=2
